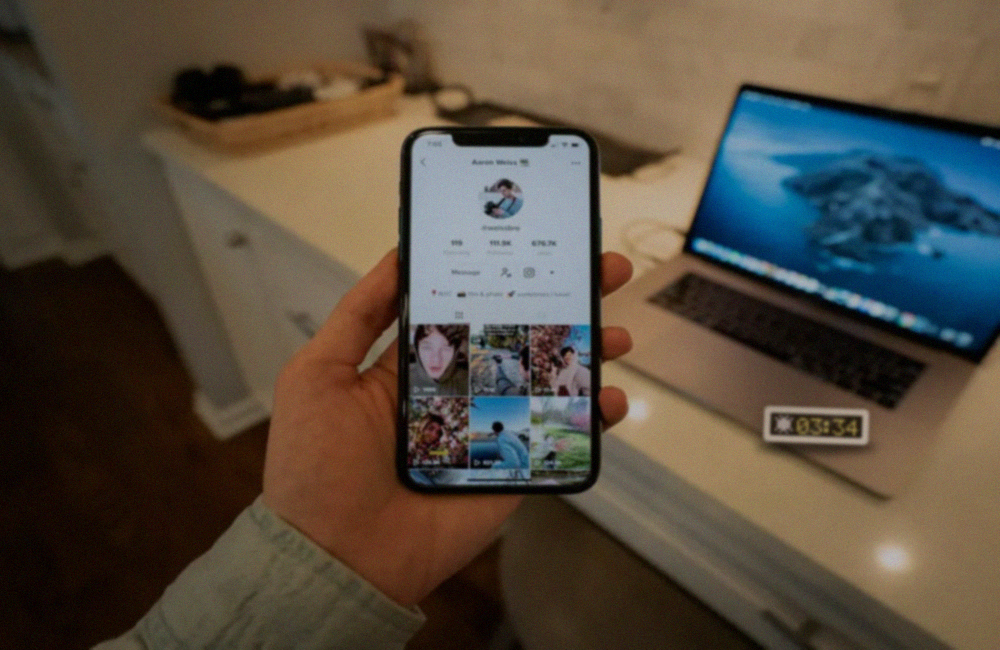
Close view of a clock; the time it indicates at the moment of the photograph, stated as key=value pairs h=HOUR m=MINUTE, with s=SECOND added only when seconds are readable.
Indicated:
h=3 m=34
